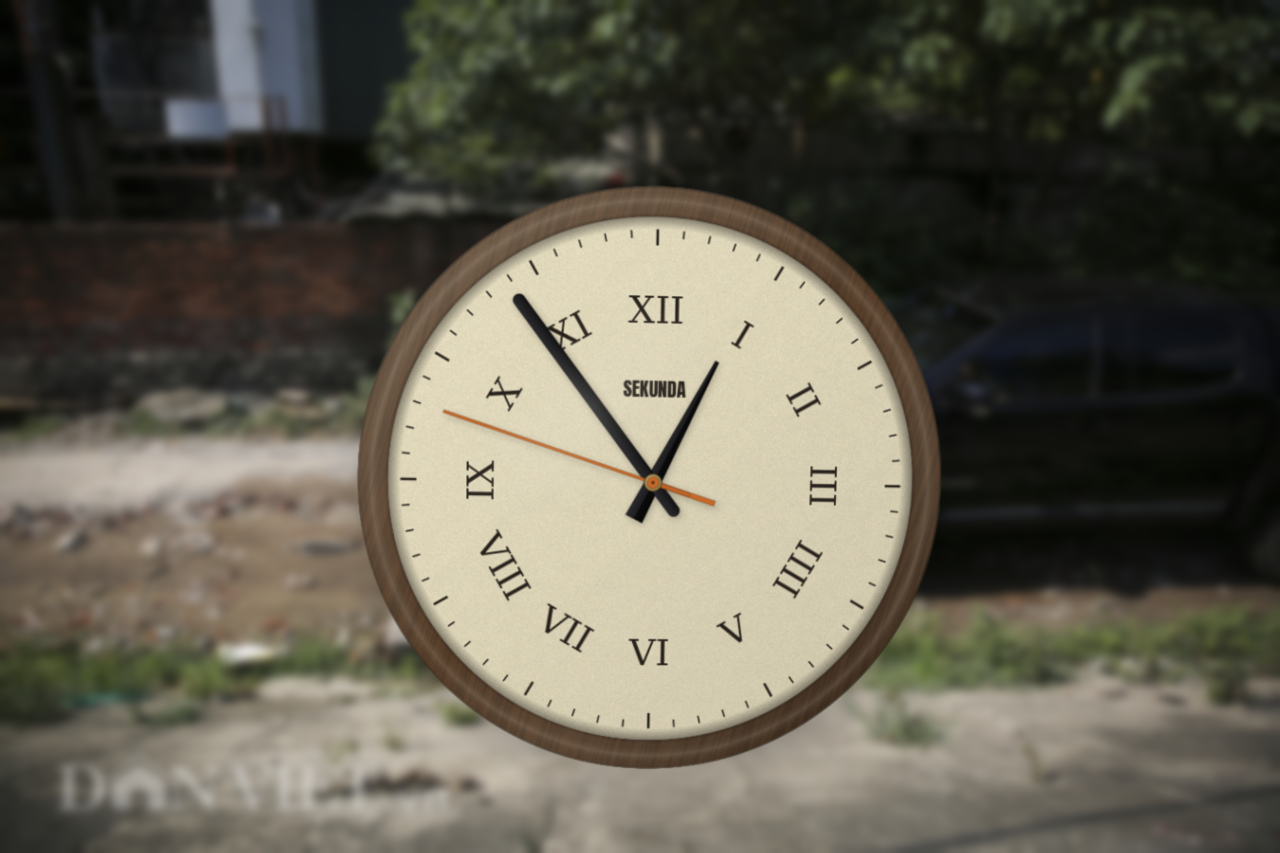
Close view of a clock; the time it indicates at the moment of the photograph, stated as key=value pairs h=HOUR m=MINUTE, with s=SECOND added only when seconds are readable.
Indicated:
h=12 m=53 s=48
